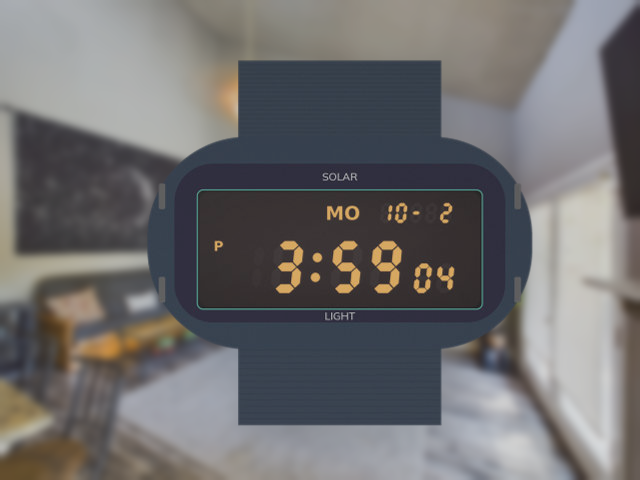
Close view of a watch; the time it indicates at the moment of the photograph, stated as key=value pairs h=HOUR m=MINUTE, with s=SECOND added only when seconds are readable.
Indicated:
h=3 m=59 s=4
